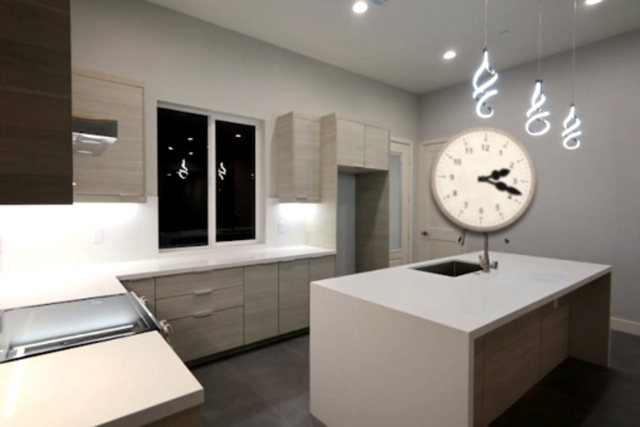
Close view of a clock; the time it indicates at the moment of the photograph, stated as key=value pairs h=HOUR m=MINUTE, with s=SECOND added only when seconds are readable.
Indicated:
h=2 m=18
